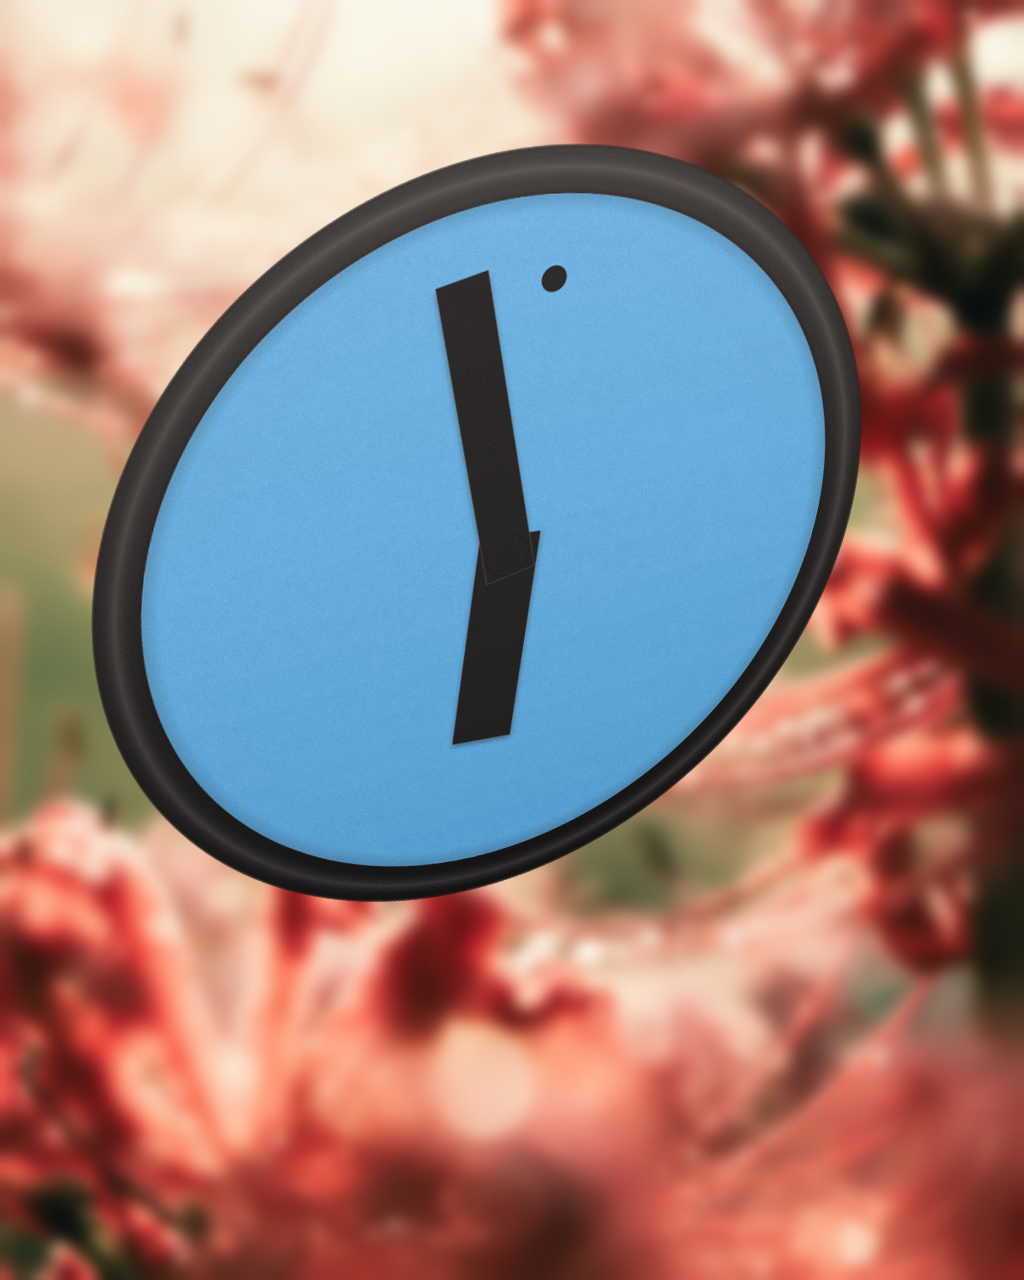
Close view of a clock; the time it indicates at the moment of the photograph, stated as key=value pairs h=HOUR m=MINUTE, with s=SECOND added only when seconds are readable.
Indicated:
h=5 m=57
